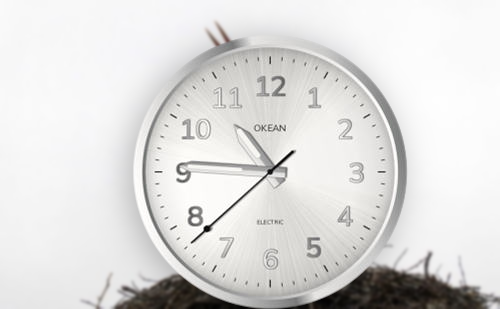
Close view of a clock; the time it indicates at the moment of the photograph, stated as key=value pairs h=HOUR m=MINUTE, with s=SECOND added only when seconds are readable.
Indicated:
h=10 m=45 s=38
